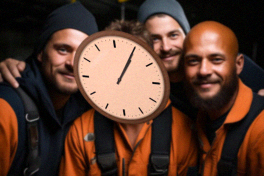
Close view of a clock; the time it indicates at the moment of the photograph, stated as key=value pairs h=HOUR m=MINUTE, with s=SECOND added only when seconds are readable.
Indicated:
h=1 m=5
